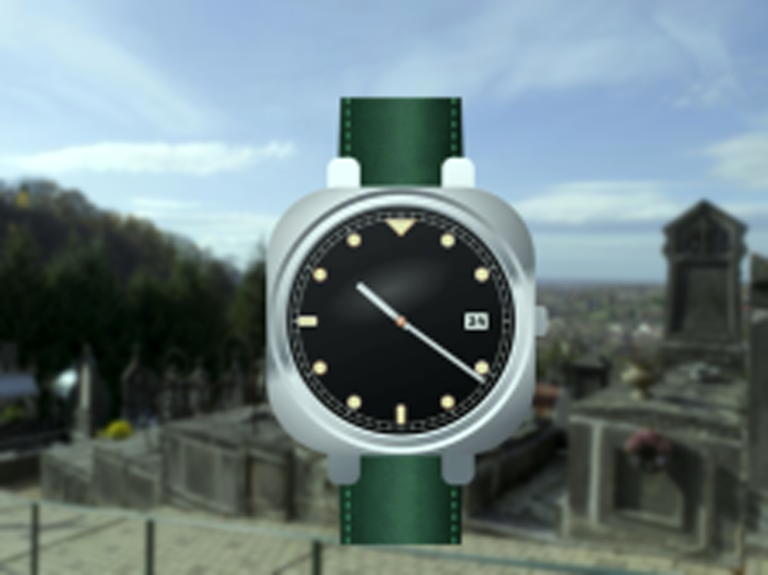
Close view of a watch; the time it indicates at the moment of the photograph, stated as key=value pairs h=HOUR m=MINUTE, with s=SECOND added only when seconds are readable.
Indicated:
h=10 m=21
